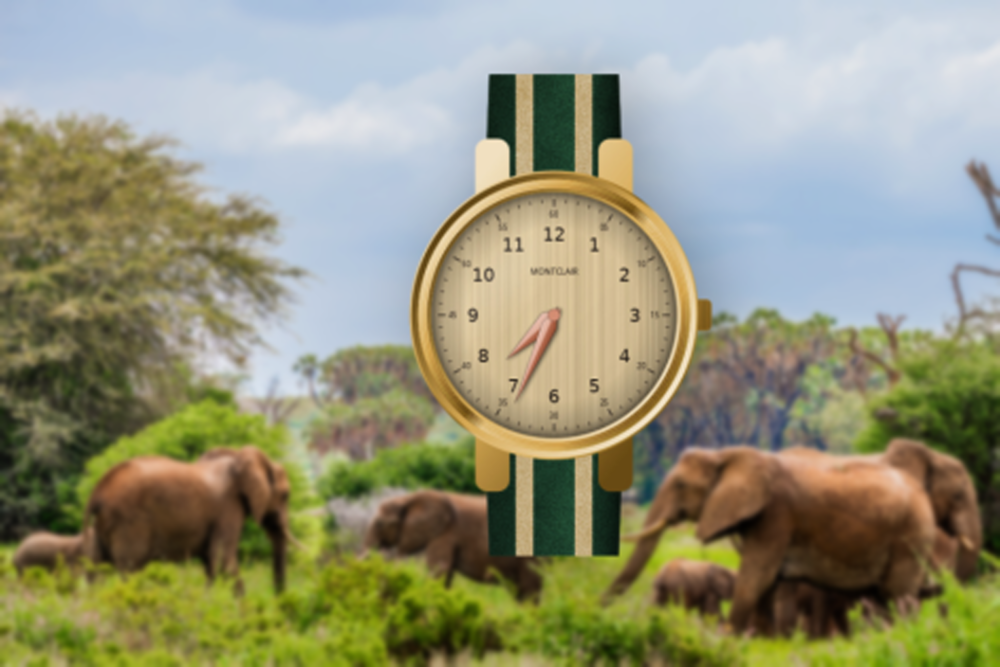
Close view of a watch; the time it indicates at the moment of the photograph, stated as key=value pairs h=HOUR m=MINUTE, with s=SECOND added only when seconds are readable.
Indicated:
h=7 m=34
